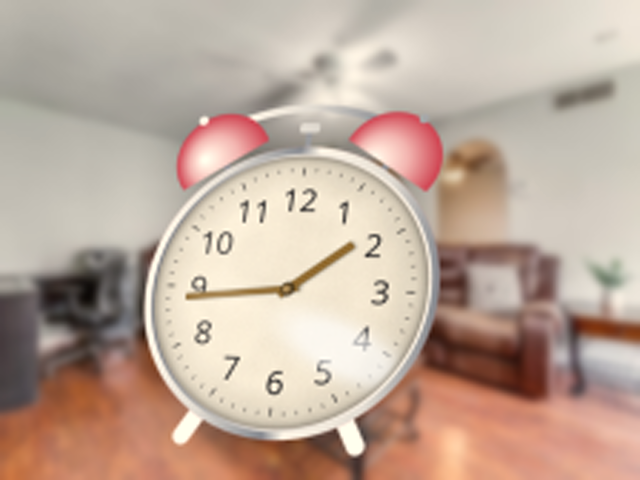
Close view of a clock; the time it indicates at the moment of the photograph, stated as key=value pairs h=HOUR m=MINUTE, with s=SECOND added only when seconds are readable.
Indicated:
h=1 m=44
